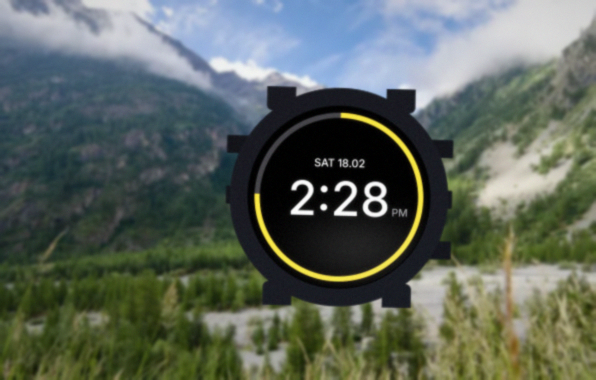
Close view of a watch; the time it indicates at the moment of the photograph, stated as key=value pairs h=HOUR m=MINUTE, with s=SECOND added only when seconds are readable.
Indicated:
h=2 m=28
